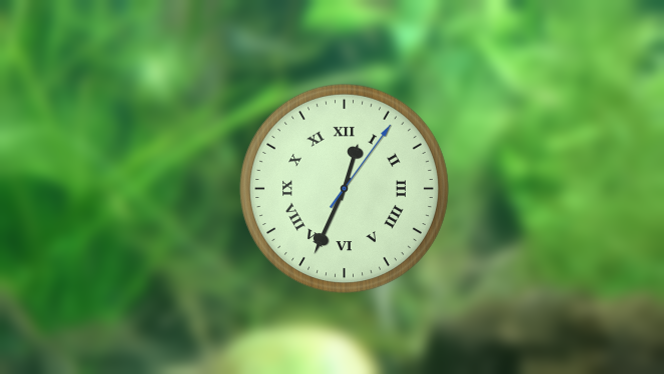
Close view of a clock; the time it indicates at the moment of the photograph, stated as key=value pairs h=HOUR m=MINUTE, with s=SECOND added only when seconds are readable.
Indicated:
h=12 m=34 s=6
